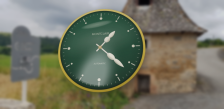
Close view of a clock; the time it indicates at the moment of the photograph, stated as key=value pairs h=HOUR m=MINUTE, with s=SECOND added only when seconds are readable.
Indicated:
h=1 m=22
